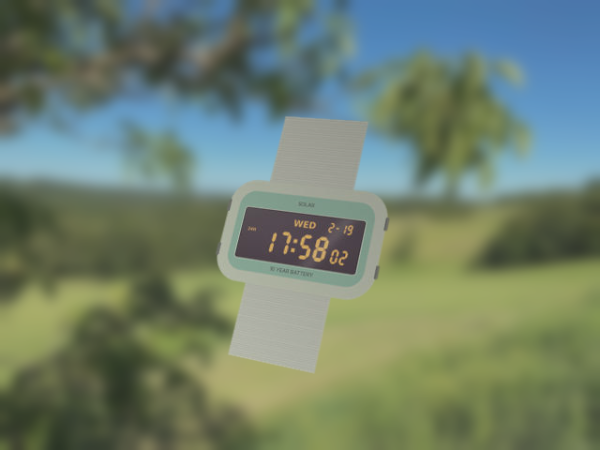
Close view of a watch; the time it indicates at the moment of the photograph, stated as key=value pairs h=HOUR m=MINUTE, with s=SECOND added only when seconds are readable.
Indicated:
h=17 m=58 s=2
